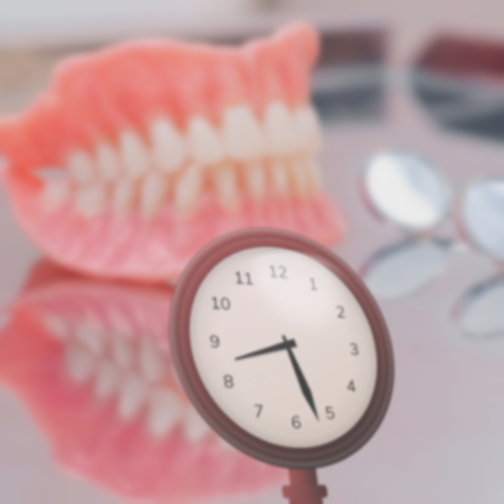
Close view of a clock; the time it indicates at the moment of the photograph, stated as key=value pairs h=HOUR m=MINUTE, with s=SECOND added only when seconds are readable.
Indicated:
h=8 m=27
